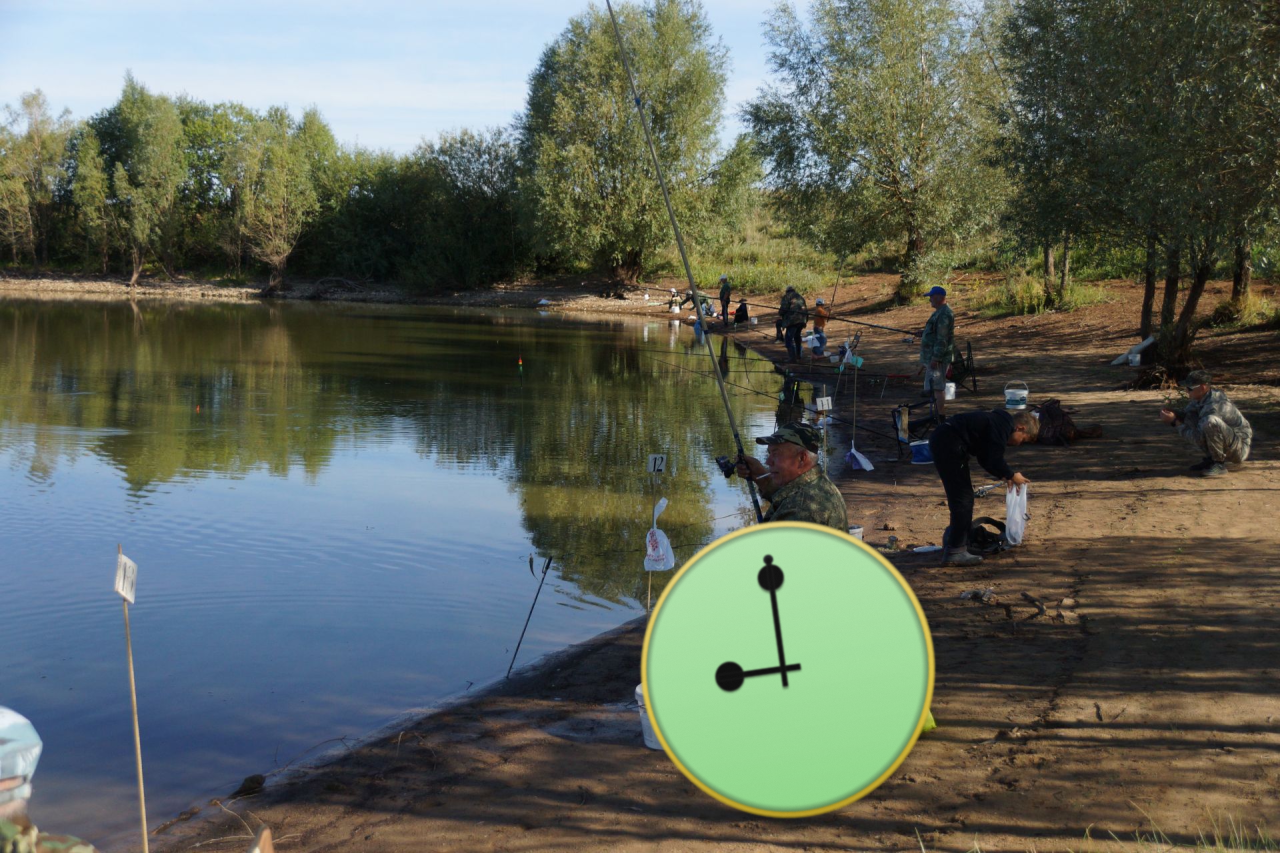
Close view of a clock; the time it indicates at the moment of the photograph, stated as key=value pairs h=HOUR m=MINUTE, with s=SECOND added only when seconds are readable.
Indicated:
h=9 m=0
